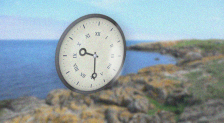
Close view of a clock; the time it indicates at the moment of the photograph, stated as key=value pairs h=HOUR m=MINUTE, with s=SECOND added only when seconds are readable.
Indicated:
h=9 m=29
